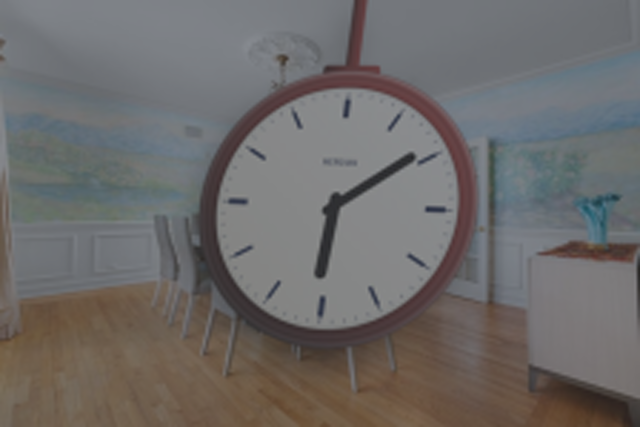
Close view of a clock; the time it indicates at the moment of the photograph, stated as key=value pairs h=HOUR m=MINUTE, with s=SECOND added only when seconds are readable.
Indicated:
h=6 m=9
